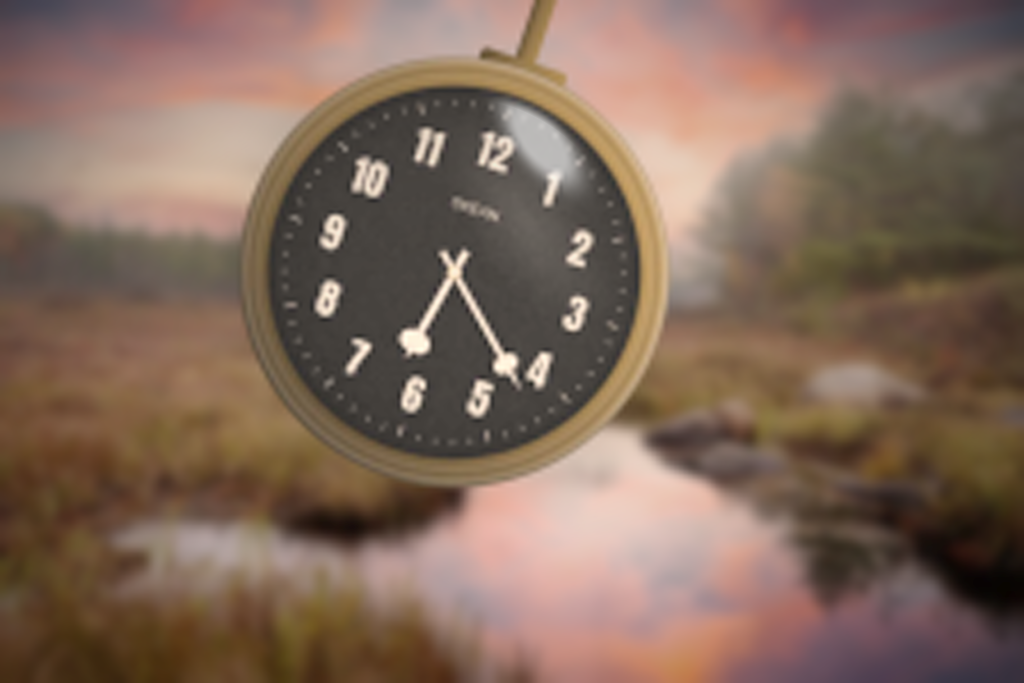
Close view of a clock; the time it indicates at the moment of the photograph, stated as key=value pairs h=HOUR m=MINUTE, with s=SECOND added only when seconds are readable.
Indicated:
h=6 m=22
